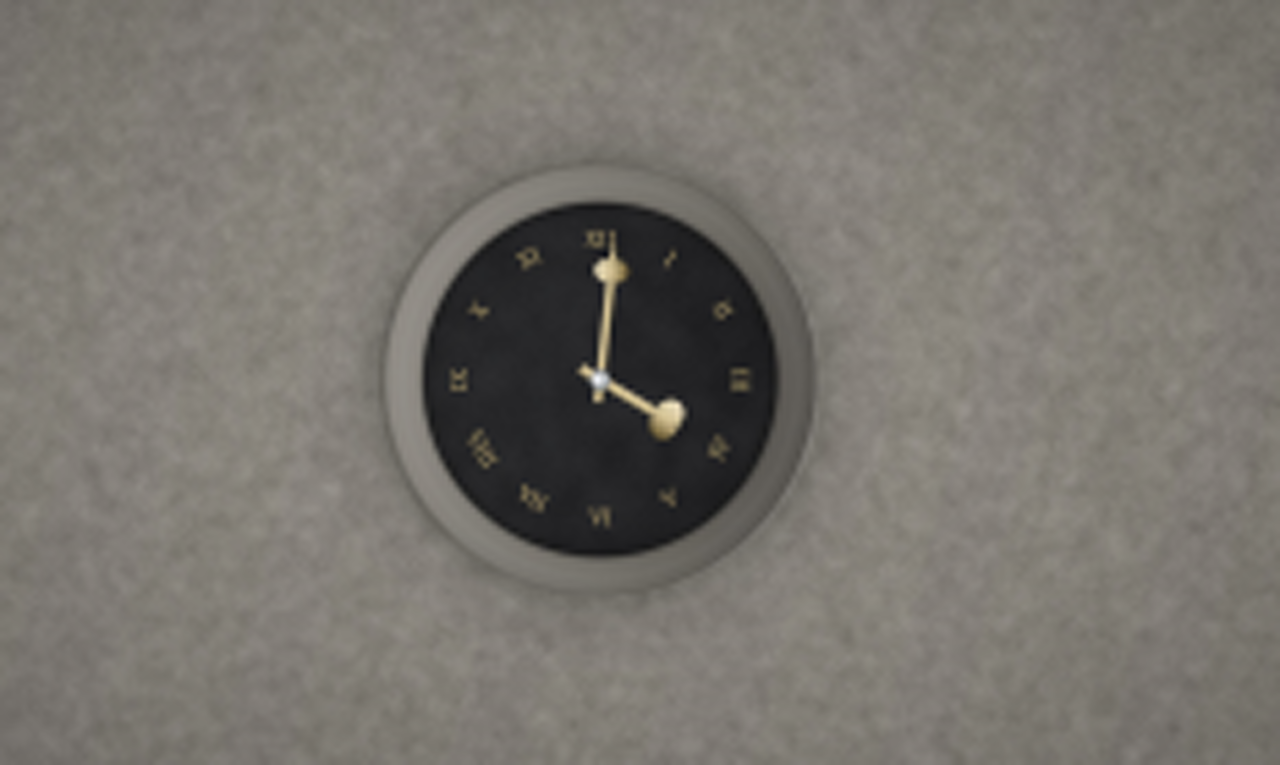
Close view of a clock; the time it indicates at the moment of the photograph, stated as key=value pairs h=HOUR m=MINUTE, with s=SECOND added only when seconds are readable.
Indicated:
h=4 m=1
